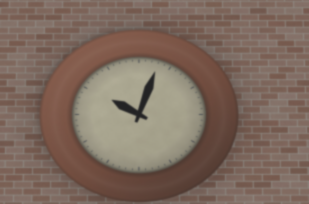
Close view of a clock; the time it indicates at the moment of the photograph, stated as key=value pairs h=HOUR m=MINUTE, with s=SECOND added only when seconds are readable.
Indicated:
h=10 m=3
